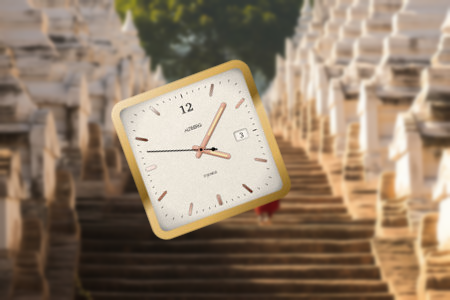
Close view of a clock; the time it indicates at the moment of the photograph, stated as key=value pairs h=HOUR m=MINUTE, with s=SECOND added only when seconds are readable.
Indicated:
h=4 m=7 s=48
